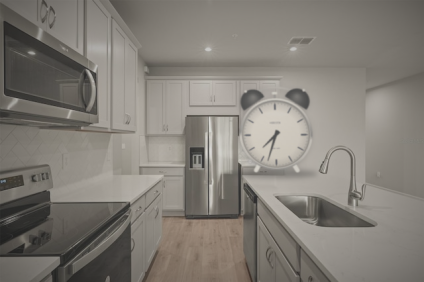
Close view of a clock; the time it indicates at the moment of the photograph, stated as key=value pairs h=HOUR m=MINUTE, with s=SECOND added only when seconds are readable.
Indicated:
h=7 m=33
